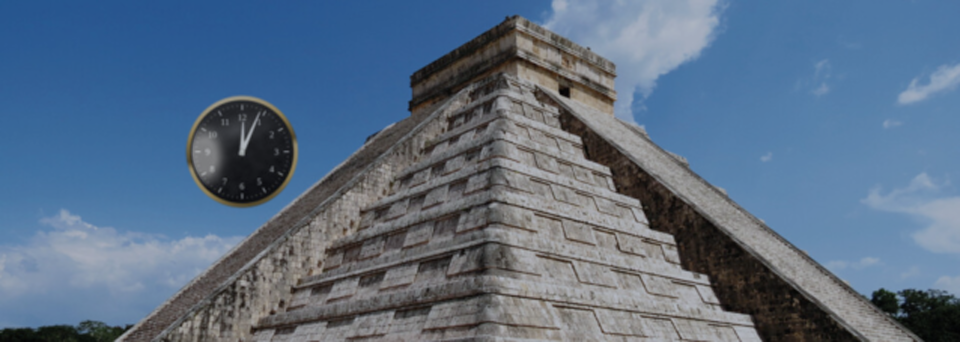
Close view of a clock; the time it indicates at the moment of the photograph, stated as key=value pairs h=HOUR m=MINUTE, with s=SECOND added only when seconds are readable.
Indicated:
h=12 m=4
